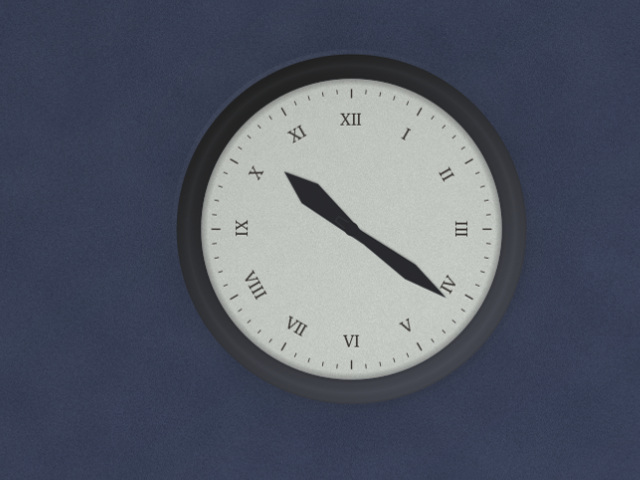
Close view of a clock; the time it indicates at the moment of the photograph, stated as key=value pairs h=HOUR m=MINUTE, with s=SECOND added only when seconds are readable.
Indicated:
h=10 m=21
